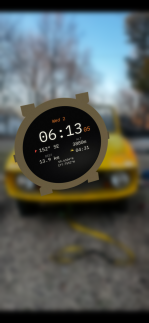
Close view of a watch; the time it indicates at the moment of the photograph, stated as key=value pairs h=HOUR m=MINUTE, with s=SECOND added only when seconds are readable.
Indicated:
h=6 m=13
